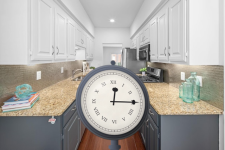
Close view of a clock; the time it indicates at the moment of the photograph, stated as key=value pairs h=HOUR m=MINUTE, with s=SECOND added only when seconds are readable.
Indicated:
h=12 m=15
